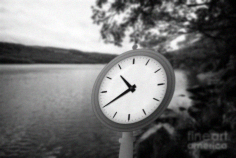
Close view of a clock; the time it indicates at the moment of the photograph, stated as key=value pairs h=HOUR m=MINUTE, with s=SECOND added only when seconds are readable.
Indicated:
h=10 m=40
